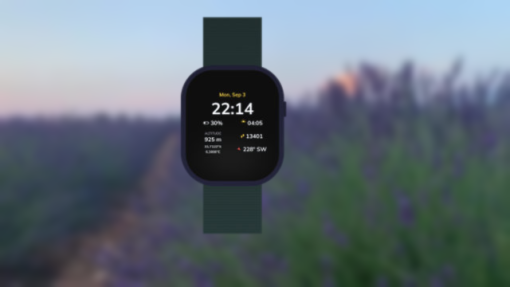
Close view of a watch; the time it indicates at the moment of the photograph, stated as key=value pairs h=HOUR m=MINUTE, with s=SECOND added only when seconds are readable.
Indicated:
h=22 m=14
